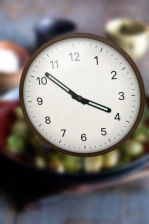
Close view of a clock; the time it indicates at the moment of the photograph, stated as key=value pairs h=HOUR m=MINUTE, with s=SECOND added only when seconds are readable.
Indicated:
h=3 m=52
